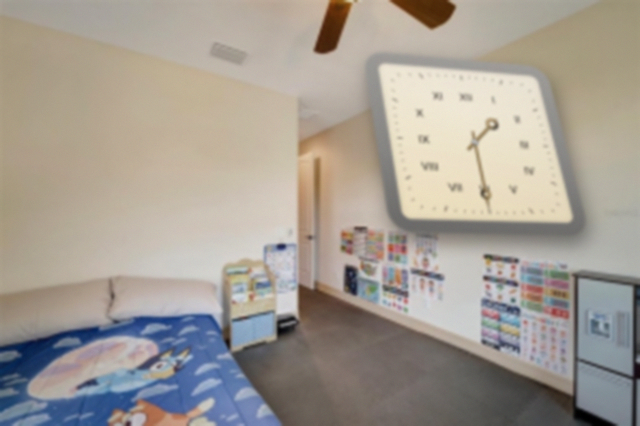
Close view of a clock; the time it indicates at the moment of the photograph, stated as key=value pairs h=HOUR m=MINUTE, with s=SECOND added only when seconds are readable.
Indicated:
h=1 m=30
